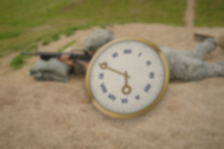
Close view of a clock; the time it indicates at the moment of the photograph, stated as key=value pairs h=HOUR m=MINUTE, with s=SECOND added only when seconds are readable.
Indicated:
h=5 m=49
